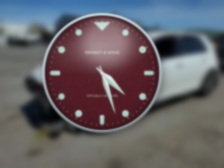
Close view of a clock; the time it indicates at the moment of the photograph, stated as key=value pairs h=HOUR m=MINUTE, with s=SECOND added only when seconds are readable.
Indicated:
h=4 m=27
